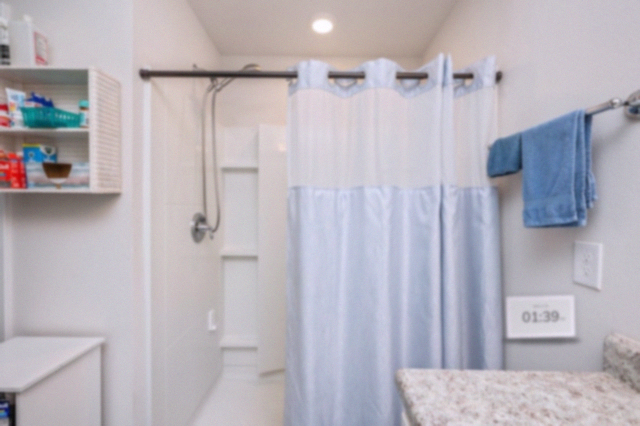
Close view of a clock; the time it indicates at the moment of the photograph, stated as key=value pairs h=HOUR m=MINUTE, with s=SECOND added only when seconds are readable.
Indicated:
h=1 m=39
